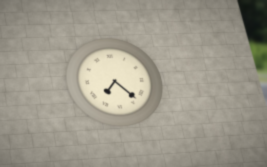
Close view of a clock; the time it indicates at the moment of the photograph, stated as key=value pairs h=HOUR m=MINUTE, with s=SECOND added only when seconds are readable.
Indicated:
h=7 m=23
